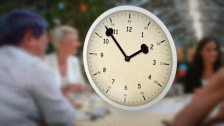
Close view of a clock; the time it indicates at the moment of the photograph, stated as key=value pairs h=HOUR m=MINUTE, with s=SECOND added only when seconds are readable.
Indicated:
h=1 m=53
